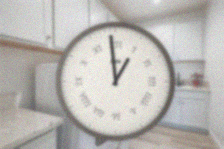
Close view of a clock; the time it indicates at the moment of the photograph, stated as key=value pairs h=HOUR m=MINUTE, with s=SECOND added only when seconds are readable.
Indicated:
h=12 m=59
